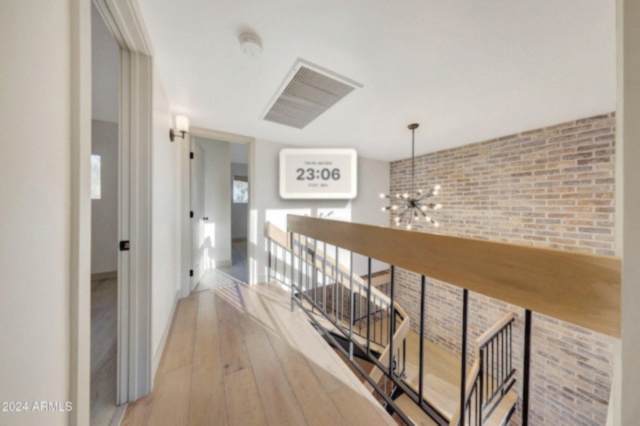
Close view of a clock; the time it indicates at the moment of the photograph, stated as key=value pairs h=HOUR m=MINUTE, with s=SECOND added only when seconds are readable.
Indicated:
h=23 m=6
